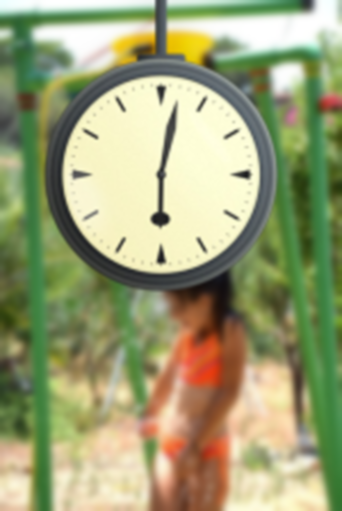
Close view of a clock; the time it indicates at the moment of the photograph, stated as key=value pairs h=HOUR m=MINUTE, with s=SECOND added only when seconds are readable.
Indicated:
h=6 m=2
